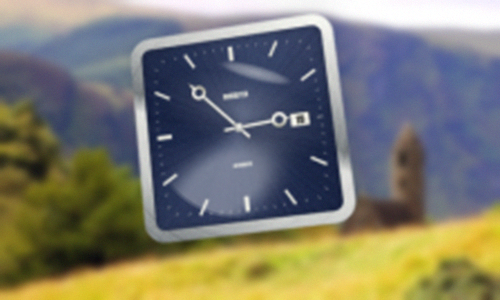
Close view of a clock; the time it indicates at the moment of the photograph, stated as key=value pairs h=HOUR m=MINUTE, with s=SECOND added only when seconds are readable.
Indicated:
h=2 m=53
